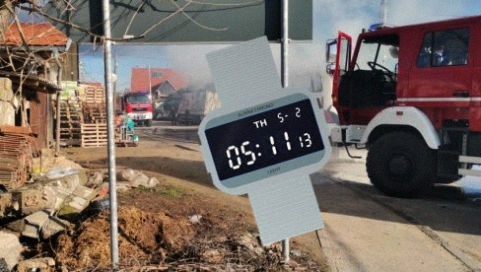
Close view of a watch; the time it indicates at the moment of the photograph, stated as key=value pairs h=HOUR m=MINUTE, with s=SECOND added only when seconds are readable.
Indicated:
h=5 m=11 s=13
